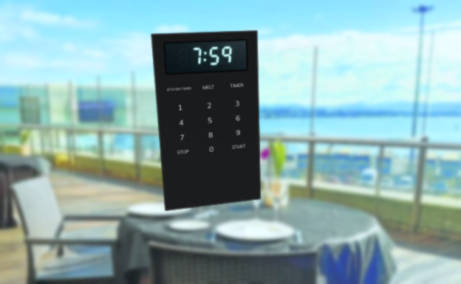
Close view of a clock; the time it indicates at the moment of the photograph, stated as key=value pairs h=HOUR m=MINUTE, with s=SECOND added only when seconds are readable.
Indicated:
h=7 m=59
